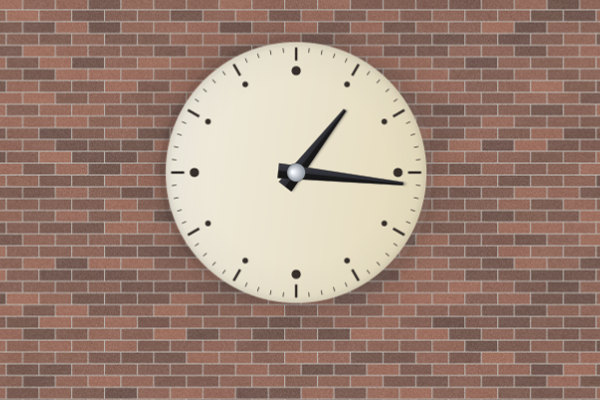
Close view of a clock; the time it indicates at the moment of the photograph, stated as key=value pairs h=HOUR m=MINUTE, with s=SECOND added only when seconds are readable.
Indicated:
h=1 m=16
